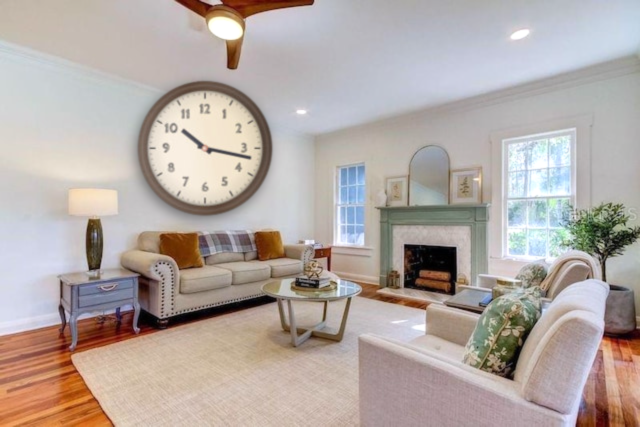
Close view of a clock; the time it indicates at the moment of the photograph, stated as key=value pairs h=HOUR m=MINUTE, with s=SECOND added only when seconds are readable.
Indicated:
h=10 m=17
